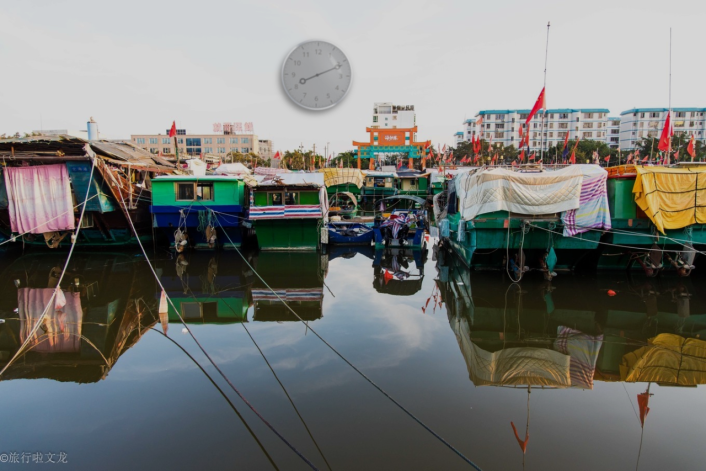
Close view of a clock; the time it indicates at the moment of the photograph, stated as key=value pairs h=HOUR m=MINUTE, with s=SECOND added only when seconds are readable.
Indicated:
h=8 m=11
